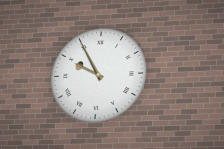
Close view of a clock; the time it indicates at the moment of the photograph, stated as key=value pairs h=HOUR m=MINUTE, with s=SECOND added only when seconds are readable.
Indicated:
h=9 m=55
